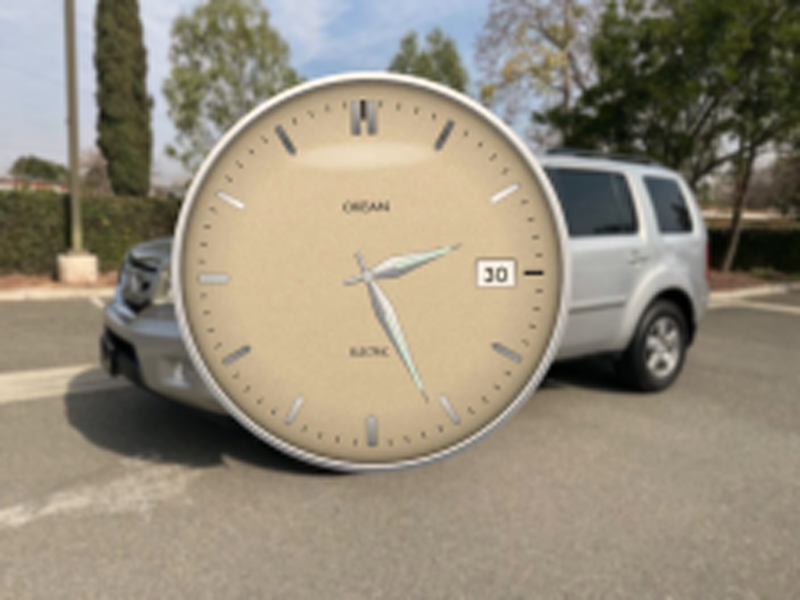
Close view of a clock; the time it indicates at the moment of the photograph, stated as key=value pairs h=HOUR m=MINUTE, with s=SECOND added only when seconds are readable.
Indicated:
h=2 m=26
